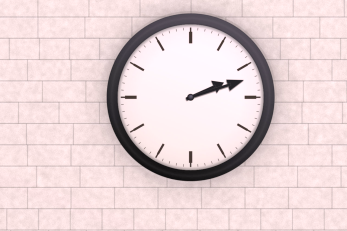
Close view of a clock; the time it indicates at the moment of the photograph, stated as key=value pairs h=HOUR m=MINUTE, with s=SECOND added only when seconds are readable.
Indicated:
h=2 m=12
